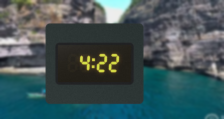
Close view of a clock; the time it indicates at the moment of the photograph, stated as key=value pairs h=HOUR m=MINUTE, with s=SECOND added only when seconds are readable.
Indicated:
h=4 m=22
